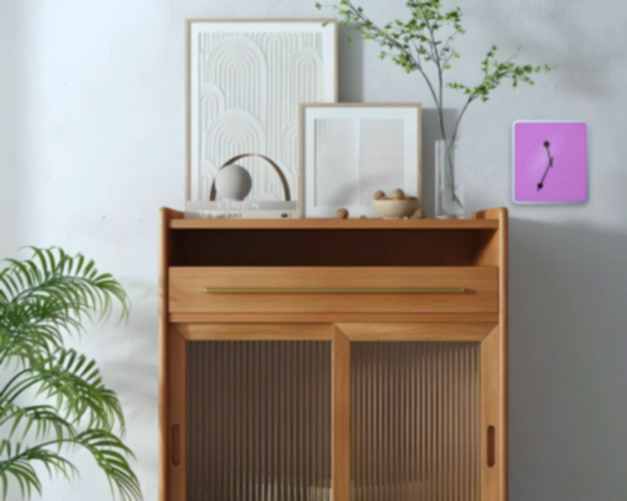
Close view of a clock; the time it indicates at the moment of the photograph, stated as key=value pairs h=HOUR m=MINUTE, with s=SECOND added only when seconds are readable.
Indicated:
h=11 m=34
